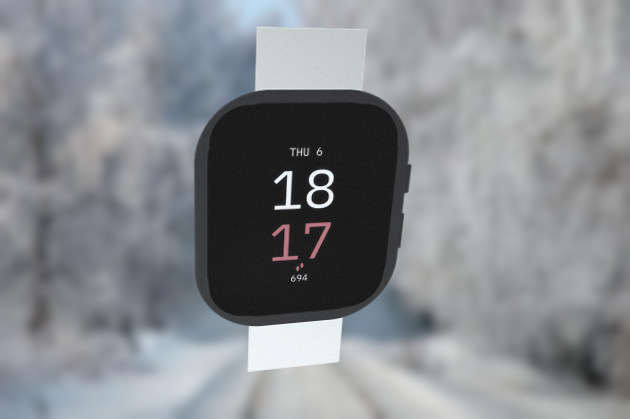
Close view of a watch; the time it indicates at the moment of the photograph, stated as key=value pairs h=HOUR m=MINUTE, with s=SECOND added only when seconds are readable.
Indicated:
h=18 m=17
